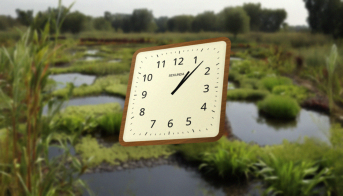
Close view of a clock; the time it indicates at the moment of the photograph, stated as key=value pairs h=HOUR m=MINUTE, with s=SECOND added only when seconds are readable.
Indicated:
h=1 m=7
